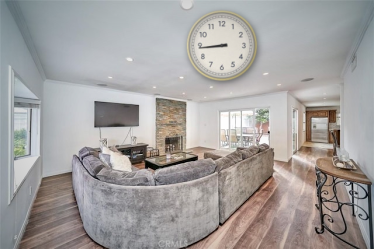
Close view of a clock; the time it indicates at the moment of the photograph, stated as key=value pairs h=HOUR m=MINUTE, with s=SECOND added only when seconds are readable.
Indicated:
h=8 m=44
